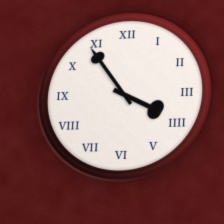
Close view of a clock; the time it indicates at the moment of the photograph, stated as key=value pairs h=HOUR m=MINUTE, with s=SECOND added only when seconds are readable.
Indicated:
h=3 m=54
